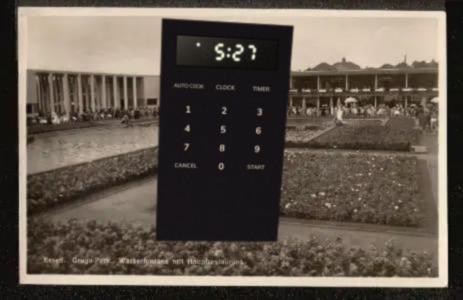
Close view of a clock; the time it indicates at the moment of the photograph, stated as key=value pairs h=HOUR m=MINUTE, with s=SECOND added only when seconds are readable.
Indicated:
h=5 m=27
